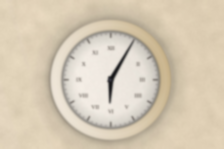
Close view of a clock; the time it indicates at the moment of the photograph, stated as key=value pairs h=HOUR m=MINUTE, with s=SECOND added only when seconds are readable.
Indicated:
h=6 m=5
